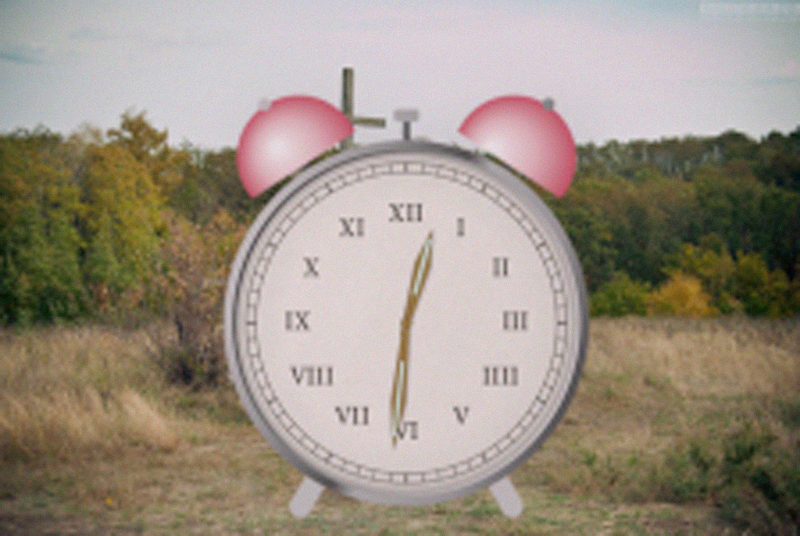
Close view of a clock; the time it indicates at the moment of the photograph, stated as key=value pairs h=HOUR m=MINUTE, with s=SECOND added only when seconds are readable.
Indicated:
h=12 m=31
